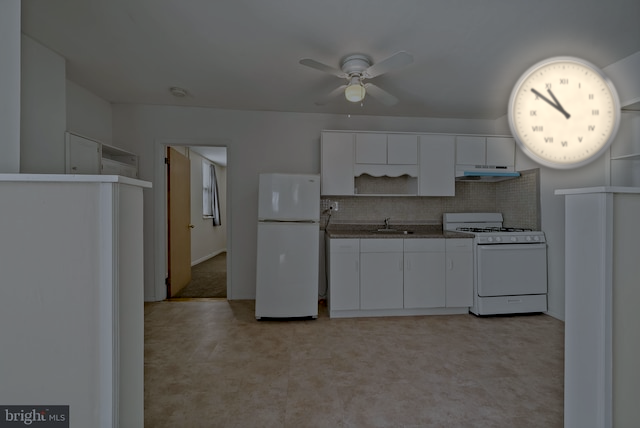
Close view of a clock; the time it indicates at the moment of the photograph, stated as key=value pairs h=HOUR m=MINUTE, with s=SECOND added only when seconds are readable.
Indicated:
h=10 m=51
